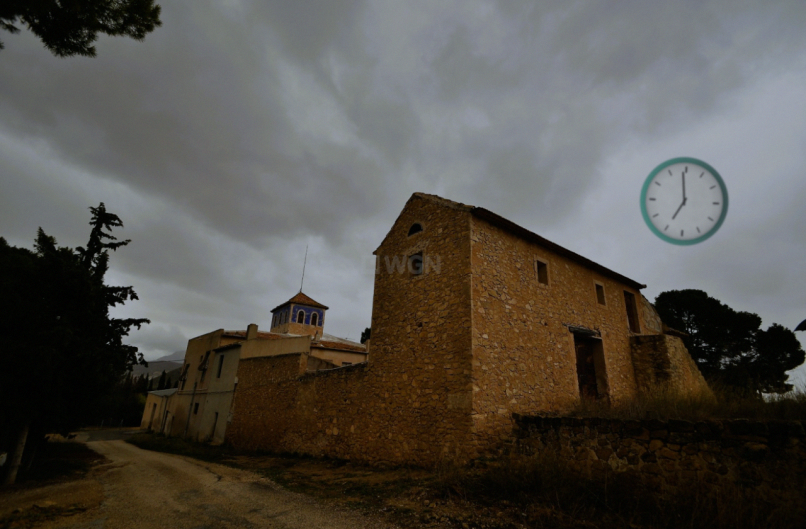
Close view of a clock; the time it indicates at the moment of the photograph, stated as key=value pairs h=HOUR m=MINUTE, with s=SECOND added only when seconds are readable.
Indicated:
h=6 m=59
